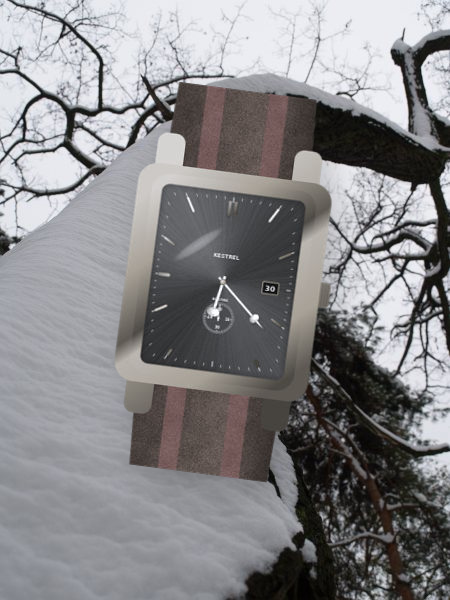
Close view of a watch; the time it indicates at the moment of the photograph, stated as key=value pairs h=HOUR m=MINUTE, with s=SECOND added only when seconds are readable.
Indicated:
h=6 m=22
